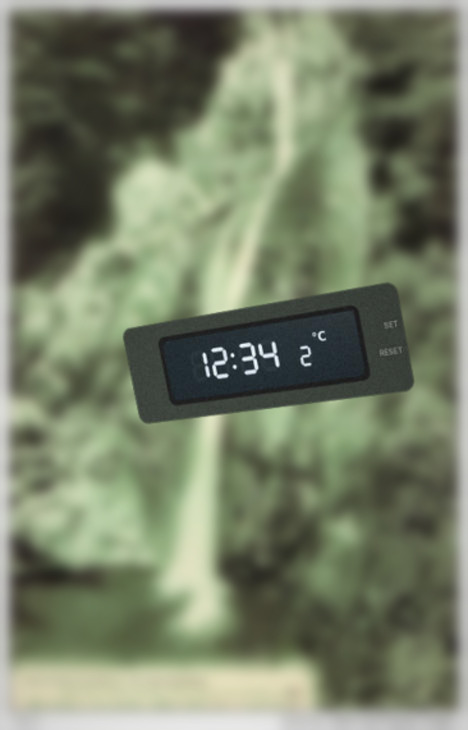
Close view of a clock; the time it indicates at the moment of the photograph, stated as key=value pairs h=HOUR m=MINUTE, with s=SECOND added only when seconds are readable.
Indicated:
h=12 m=34
